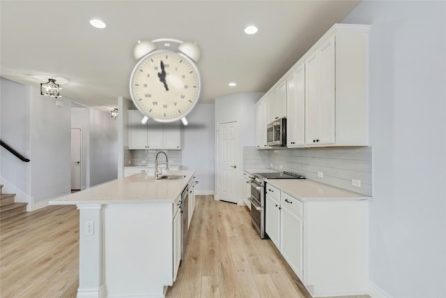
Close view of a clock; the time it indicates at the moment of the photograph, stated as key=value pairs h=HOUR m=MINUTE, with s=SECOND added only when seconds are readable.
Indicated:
h=10 m=58
